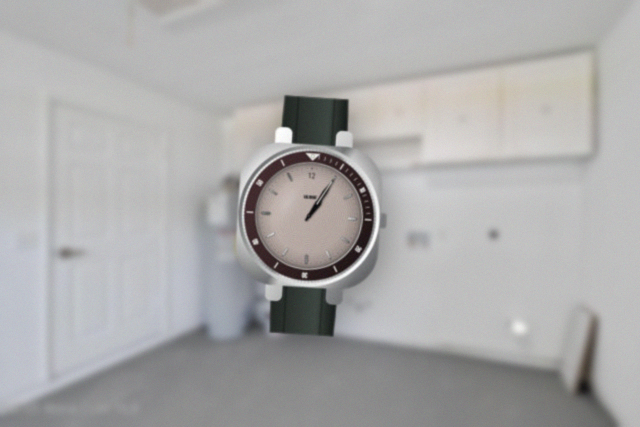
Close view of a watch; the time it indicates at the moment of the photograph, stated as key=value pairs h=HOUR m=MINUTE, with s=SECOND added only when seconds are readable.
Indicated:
h=1 m=5
